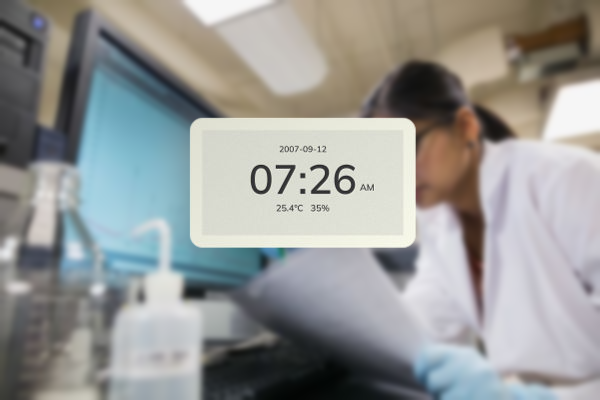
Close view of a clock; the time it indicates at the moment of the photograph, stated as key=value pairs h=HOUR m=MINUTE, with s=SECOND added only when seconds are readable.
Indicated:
h=7 m=26
